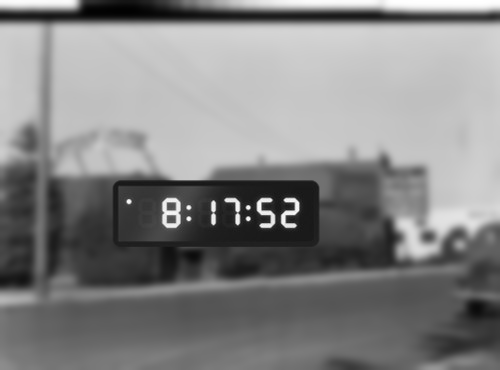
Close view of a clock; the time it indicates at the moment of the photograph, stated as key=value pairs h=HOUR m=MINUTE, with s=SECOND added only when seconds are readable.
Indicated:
h=8 m=17 s=52
